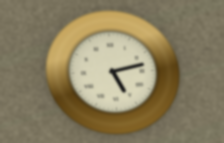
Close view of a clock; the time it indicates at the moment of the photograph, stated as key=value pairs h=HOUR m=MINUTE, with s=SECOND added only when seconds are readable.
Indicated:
h=5 m=13
